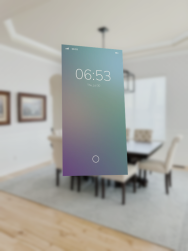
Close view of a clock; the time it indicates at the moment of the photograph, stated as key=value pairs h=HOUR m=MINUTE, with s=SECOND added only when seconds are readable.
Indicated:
h=6 m=53
